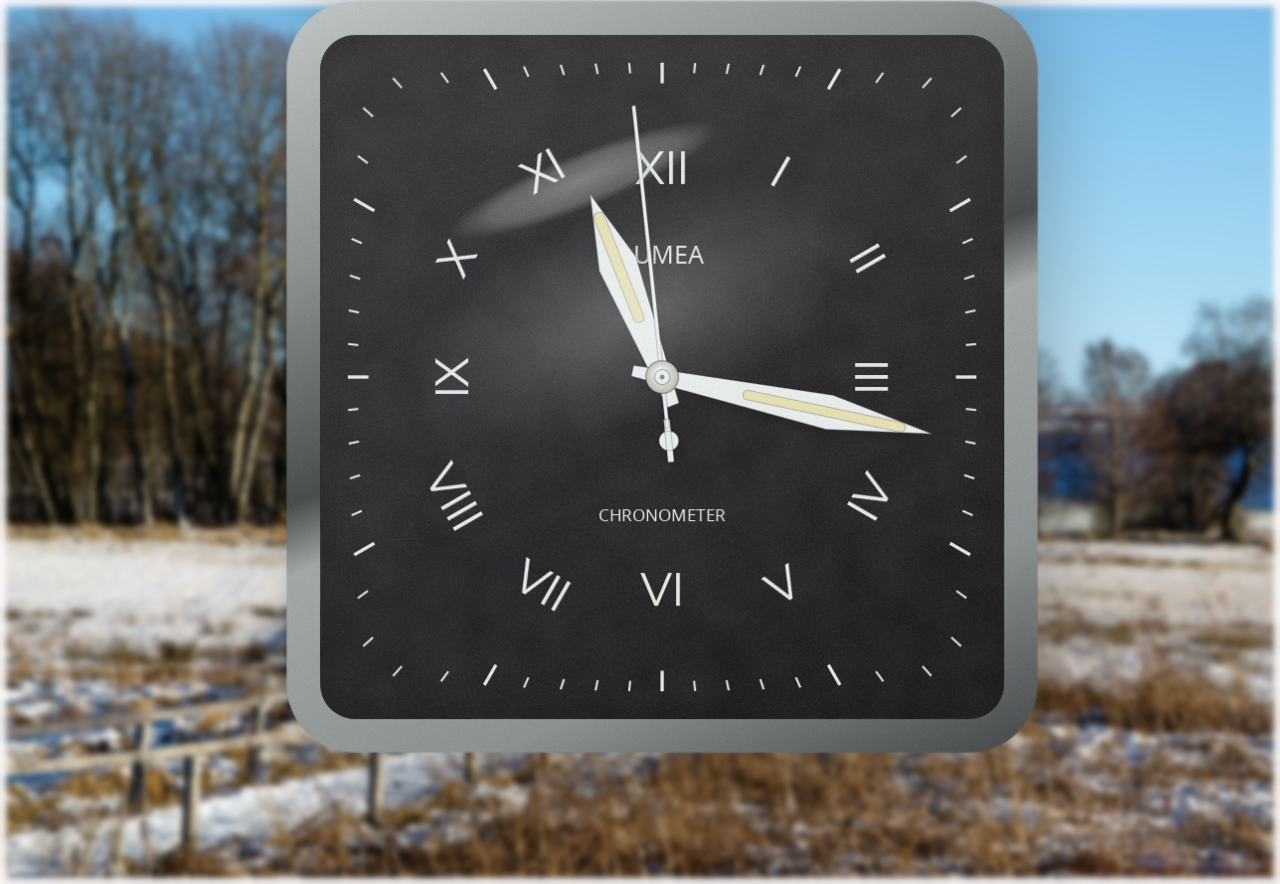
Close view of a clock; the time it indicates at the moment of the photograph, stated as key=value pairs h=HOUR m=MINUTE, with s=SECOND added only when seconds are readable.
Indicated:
h=11 m=16 s=59
